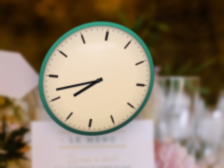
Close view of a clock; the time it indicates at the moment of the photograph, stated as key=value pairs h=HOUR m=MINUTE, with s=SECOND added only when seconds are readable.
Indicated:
h=7 m=42
